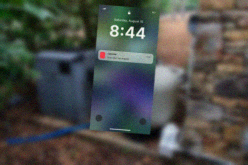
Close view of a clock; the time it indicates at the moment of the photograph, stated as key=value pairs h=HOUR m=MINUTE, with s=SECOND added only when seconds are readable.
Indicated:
h=8 m=44
